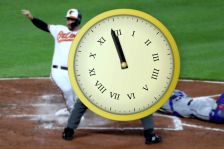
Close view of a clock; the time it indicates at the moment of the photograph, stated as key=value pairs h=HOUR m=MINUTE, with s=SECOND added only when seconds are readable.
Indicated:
h=11 m=59
